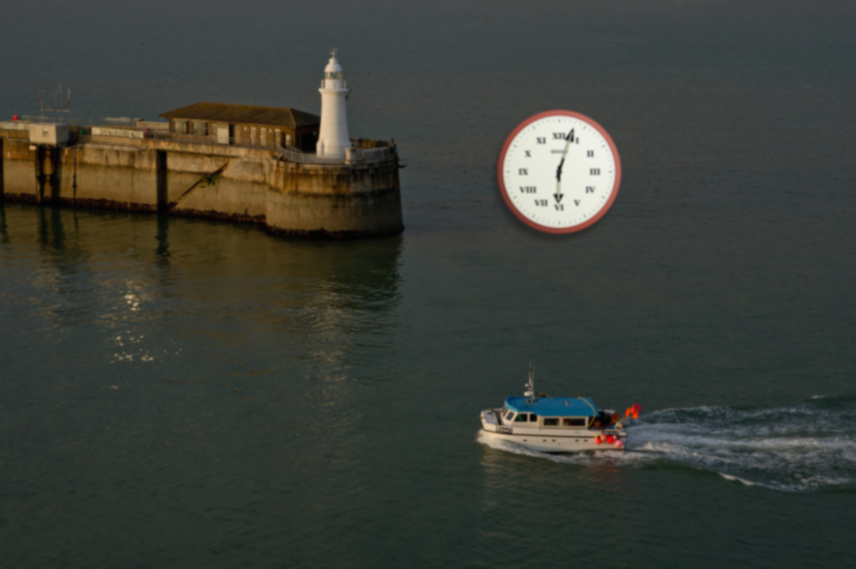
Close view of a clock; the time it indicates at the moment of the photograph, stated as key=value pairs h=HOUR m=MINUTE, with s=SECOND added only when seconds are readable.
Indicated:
h=6 m=3
